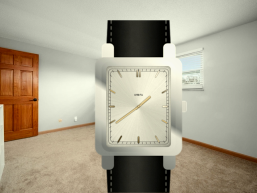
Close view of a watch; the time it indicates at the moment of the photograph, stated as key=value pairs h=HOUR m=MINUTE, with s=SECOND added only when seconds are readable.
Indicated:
h=1 m=39
